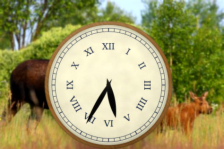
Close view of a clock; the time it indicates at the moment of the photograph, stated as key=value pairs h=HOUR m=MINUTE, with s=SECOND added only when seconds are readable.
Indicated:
h=5 m=35
